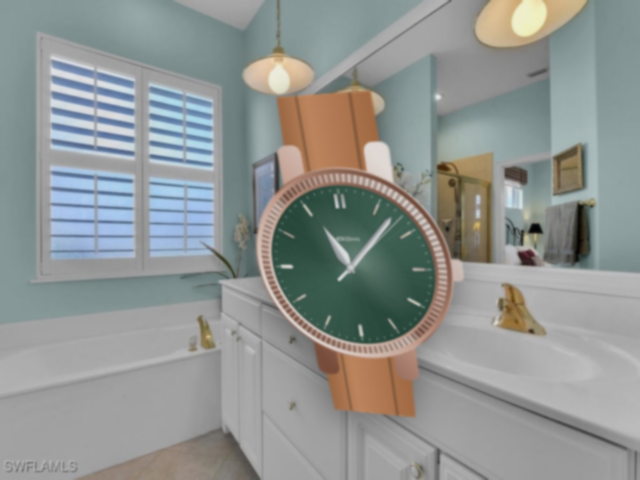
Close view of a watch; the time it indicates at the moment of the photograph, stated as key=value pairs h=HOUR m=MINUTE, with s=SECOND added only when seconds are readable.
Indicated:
h=11 m=7 s=8
